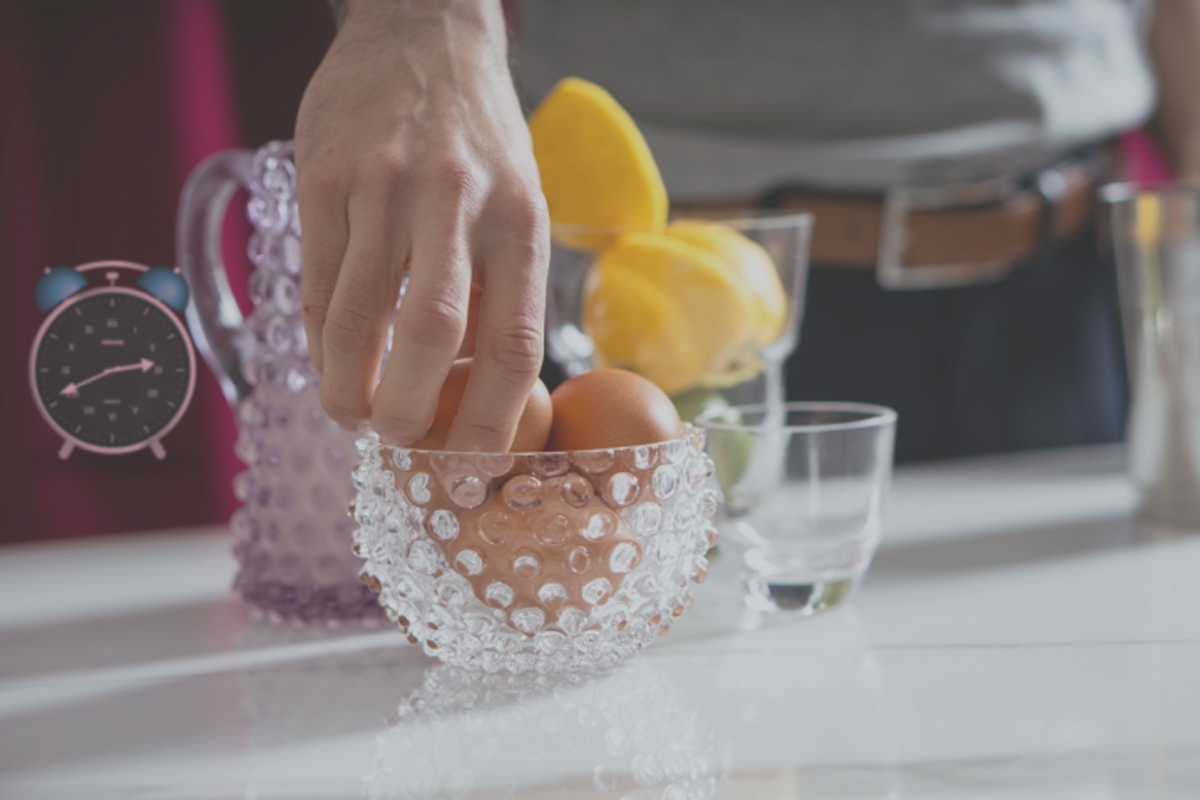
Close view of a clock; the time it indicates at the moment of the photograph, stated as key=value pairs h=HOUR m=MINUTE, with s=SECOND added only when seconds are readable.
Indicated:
h=2 m=41
